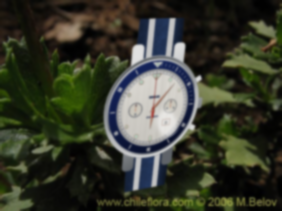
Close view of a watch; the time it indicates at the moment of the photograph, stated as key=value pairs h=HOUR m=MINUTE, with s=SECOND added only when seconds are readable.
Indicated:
h=6 m=7
